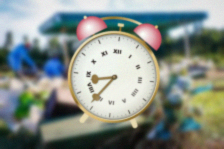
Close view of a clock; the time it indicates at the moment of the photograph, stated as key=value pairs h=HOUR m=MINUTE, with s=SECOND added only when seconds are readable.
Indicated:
h=8 m=36
